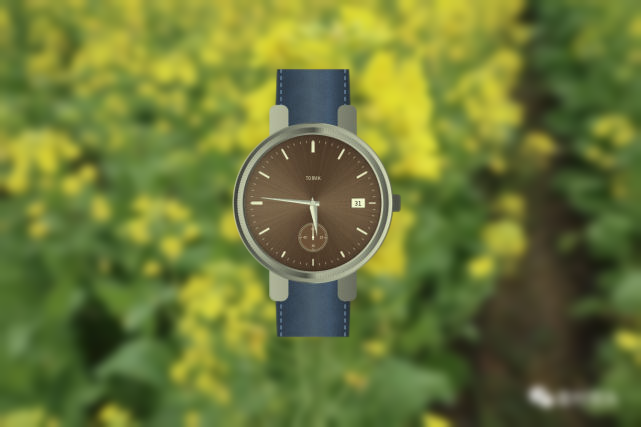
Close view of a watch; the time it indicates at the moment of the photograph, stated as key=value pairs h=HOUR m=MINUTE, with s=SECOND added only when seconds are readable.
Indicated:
h=5 m=46
